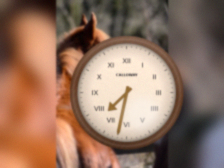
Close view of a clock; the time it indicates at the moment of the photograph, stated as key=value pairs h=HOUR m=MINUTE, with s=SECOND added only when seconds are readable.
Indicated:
h=7 m=32
